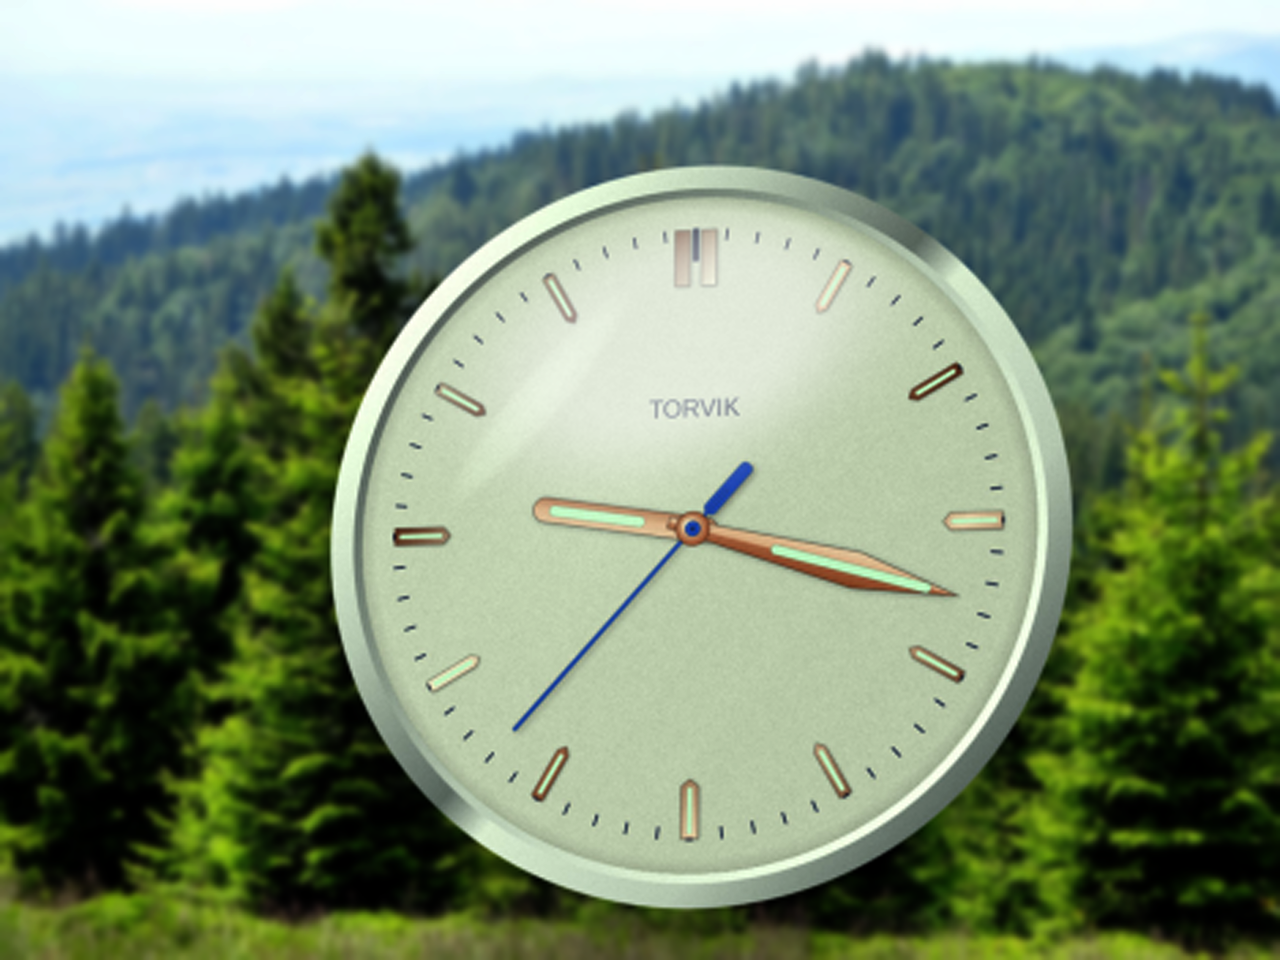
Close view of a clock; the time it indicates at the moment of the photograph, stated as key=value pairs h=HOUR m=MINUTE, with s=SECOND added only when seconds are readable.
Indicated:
h=9 m=17 s=37
